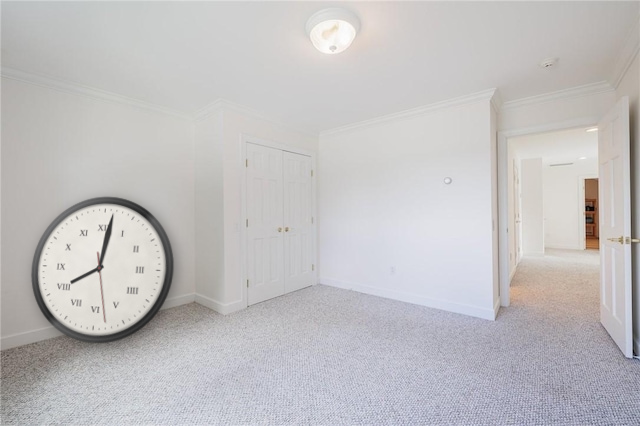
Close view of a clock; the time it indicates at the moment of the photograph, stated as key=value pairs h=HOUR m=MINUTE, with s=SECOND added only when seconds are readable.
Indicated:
h=8 m=1 s=28
